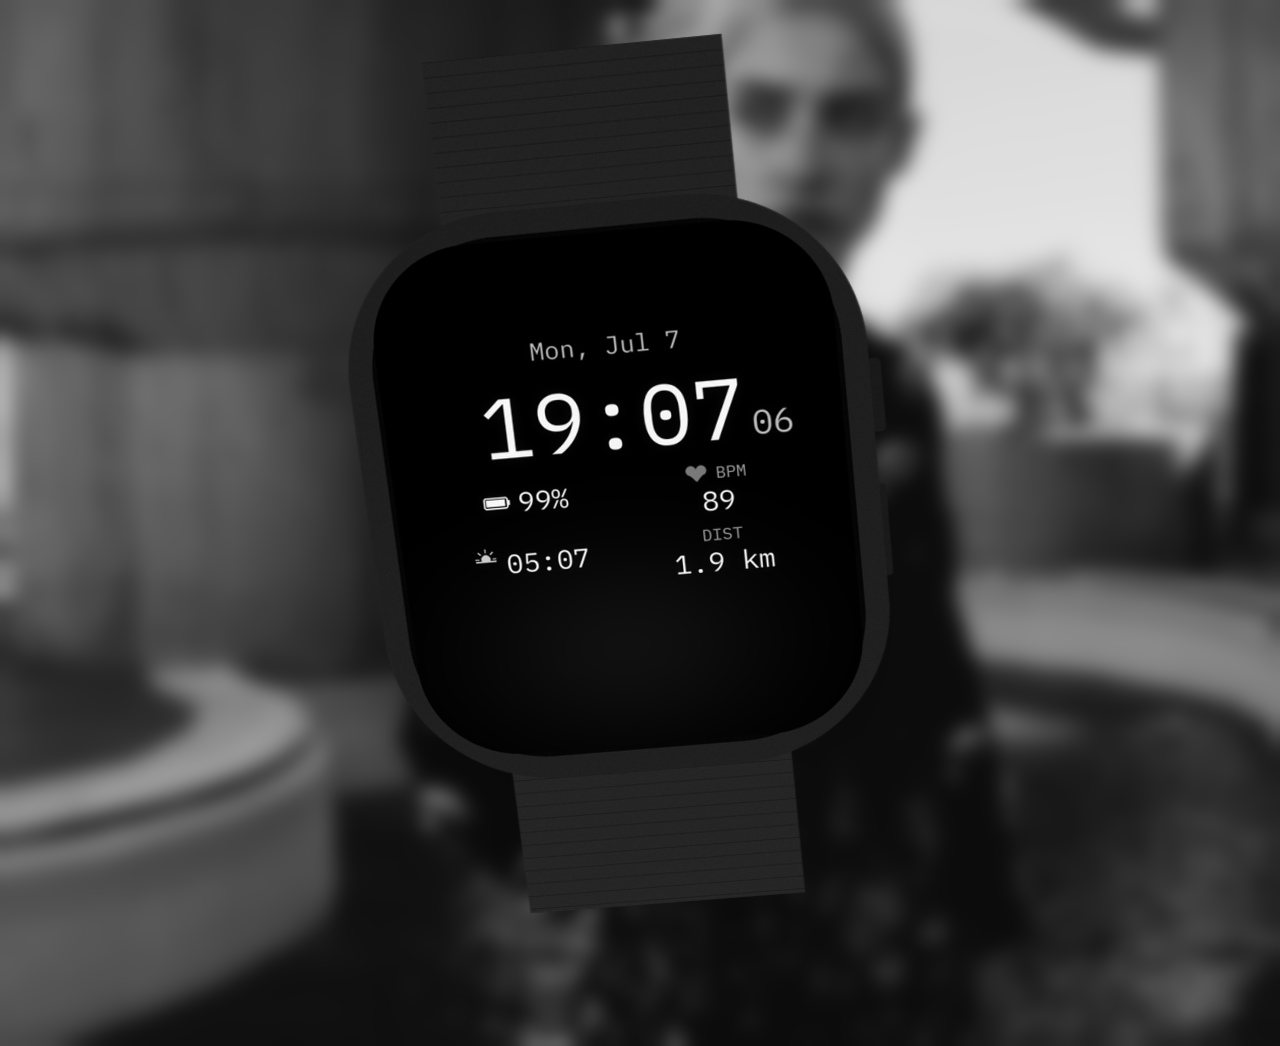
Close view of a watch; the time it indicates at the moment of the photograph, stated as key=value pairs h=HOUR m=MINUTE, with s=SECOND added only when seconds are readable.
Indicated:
h=19 m=7 s=6
